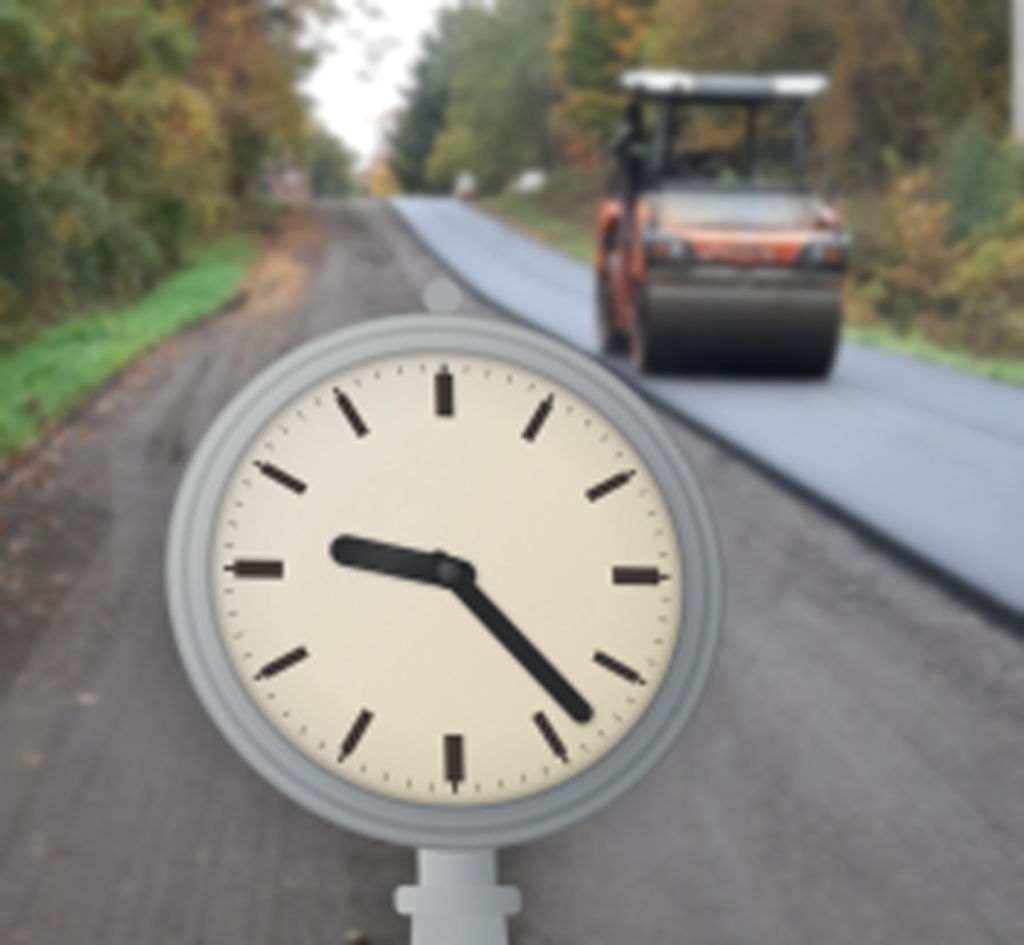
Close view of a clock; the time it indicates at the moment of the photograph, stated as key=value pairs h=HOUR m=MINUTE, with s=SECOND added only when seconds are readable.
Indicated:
h=9 m=23
